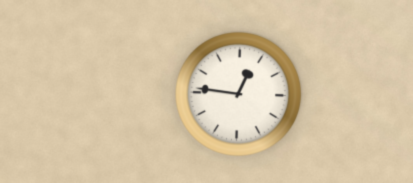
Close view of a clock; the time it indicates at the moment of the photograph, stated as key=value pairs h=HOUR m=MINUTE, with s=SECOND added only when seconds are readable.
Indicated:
h=12 m=46
